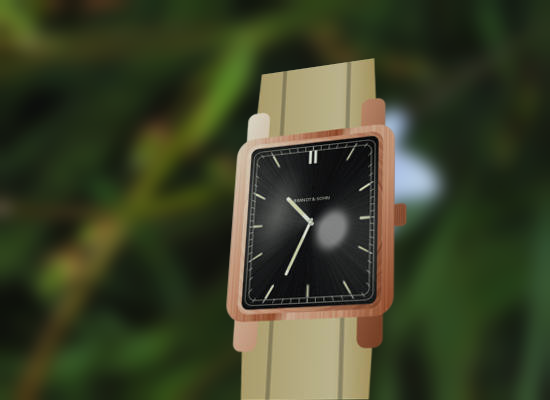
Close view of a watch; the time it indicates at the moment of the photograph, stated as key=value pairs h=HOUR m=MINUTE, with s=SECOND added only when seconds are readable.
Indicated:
h=10 m=34
